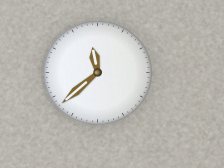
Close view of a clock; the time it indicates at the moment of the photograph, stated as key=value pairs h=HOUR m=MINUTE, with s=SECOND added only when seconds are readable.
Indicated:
h=11 m=38
